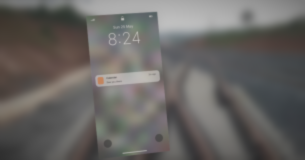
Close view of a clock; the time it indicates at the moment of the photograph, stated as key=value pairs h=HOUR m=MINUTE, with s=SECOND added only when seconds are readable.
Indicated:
h=8 m=24
